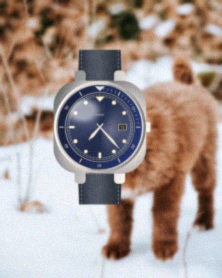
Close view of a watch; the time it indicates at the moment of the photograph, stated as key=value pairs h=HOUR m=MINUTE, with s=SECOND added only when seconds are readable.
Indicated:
h=7 m=23
